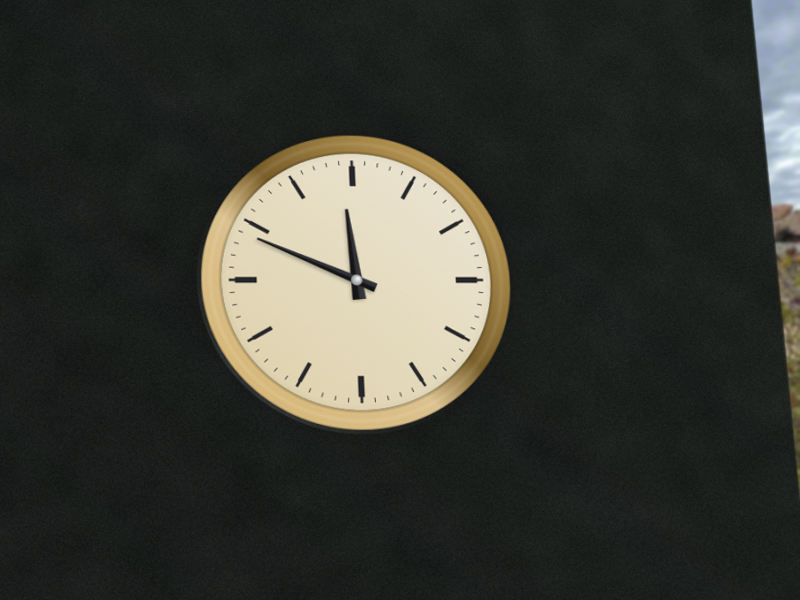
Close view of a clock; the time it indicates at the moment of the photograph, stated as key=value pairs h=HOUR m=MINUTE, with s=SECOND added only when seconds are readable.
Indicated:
h=11 m=49
